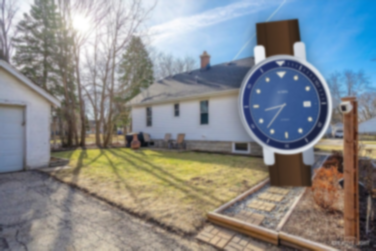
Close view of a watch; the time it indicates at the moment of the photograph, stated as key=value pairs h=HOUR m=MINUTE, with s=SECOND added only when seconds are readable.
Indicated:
h=8 m=37
